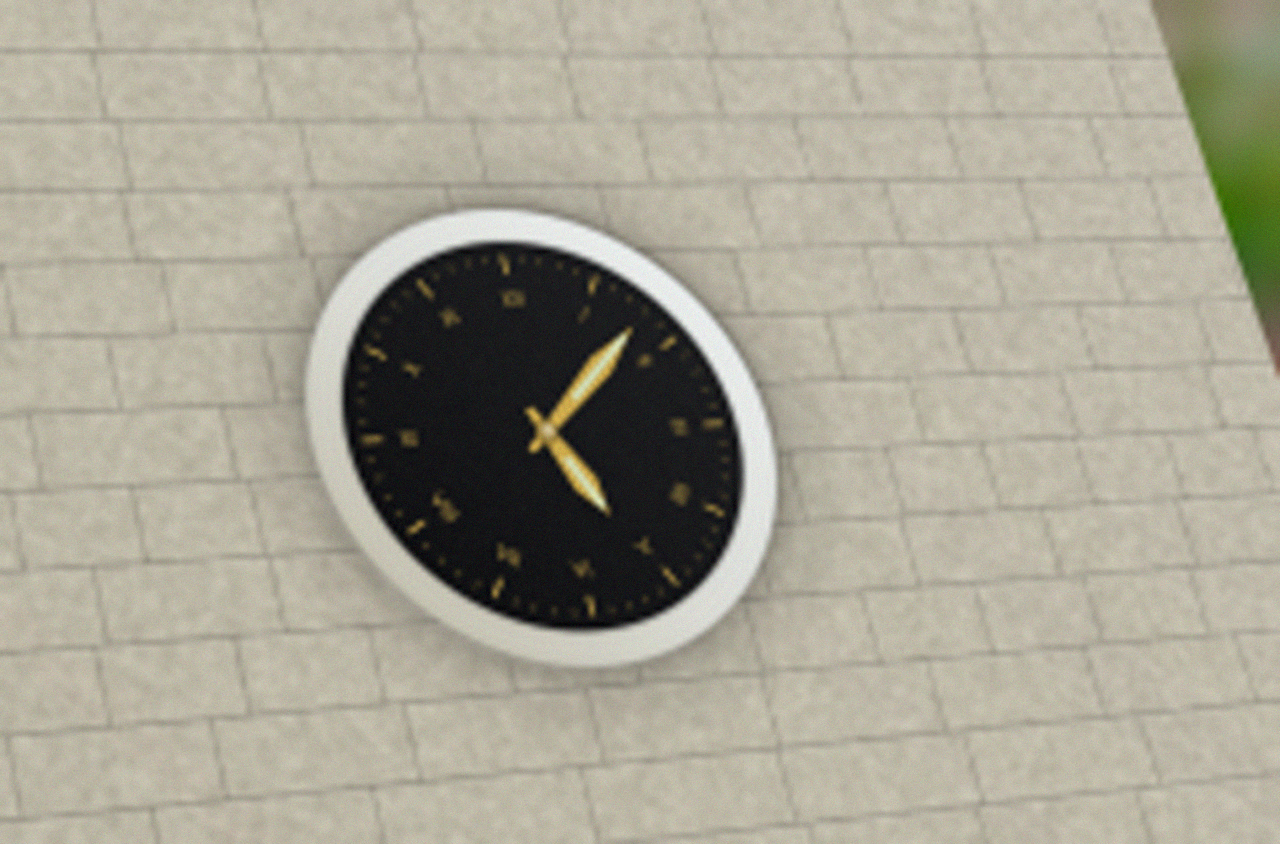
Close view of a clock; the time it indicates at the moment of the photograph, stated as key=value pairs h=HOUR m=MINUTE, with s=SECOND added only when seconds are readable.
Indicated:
h=5 m=8
